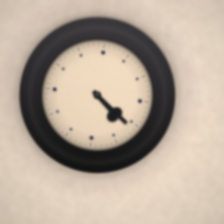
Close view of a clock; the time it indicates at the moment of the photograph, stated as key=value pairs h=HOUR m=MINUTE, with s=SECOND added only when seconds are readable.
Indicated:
h=4 m=21
